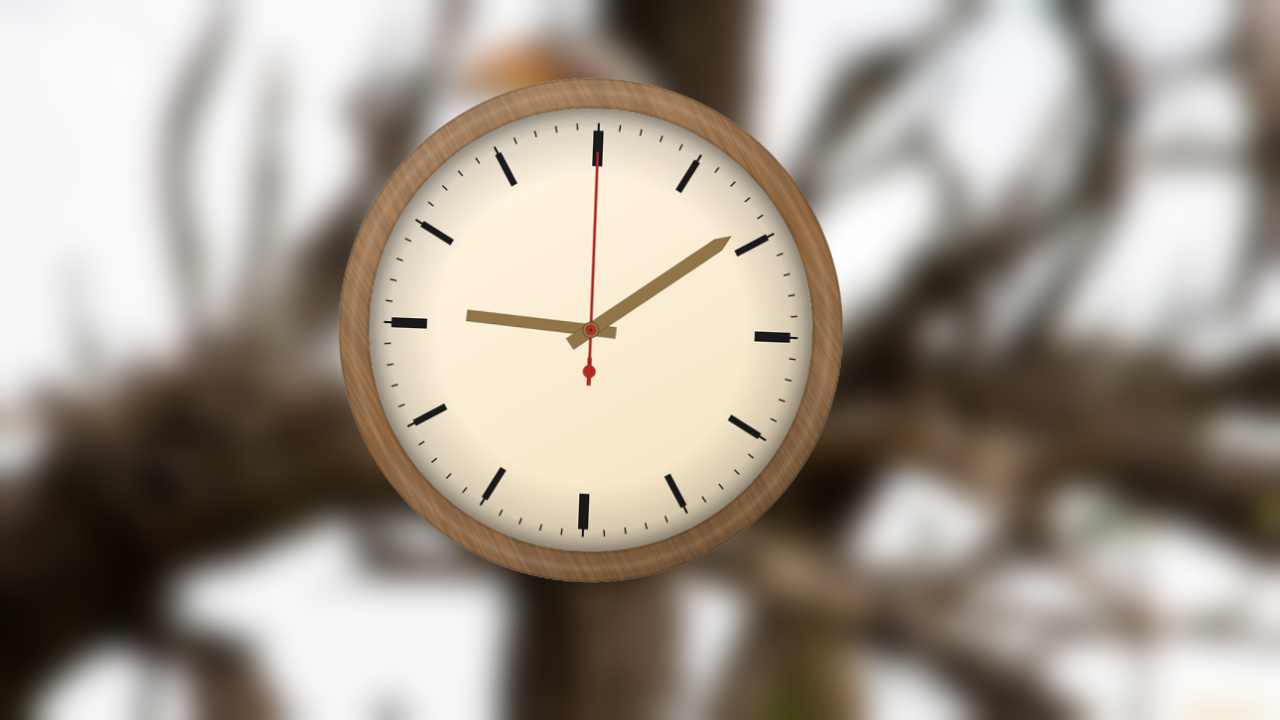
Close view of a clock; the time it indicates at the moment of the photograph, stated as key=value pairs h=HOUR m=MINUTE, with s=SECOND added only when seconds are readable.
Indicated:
h=9 m=9 s=0
